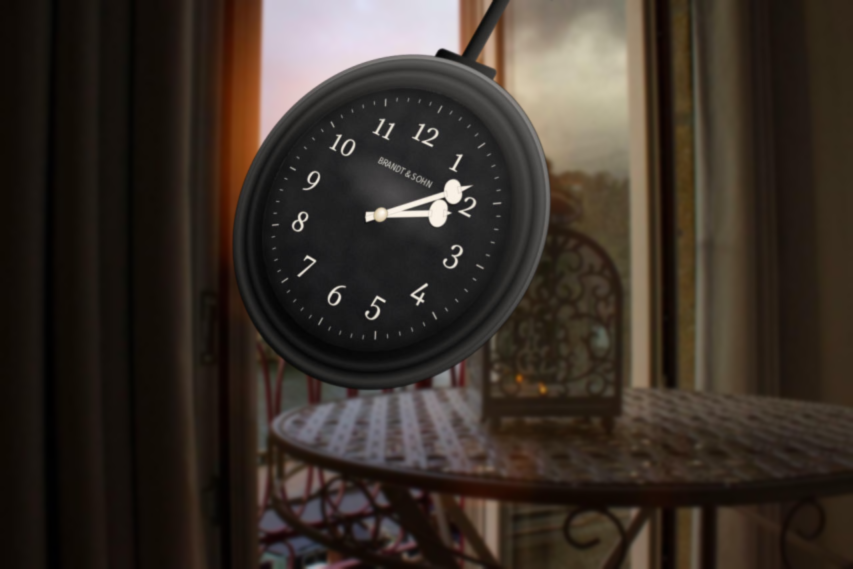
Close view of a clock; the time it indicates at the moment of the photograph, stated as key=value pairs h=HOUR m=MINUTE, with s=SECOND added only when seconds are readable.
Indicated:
h=2 m=8
